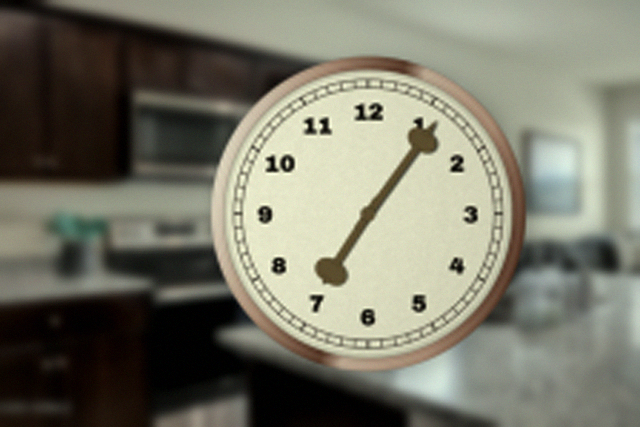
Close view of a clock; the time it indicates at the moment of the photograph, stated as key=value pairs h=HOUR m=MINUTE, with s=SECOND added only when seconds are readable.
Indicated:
h=7 m=6
